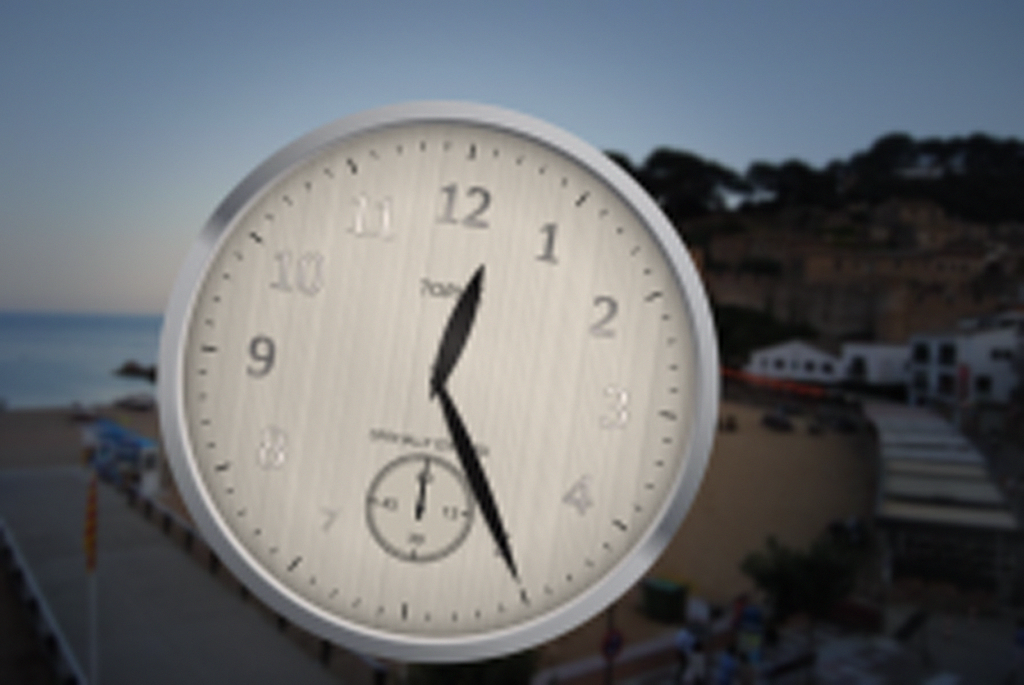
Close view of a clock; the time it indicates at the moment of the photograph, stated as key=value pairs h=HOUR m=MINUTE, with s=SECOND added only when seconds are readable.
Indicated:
h=12 m=25
